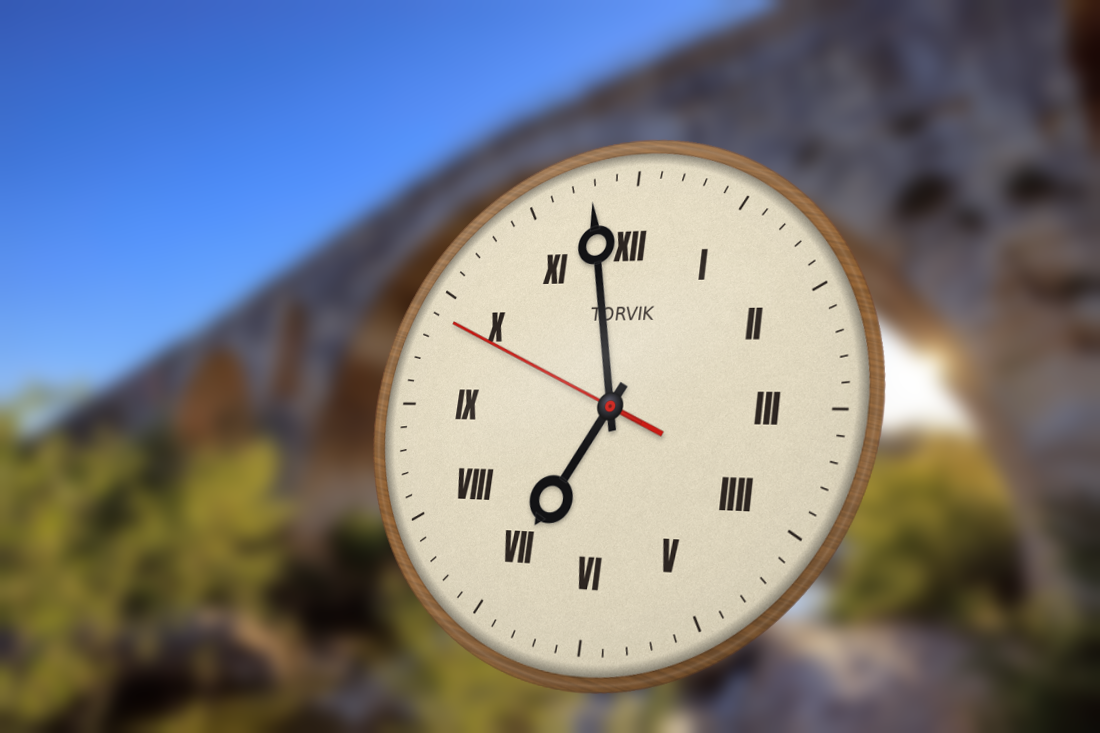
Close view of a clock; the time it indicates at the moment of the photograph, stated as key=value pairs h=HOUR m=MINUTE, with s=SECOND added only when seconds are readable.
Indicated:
h=6 m=57 s=49
